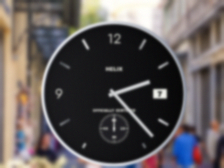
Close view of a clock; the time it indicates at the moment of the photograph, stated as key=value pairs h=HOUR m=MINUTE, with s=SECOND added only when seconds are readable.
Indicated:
h=2 m=23
